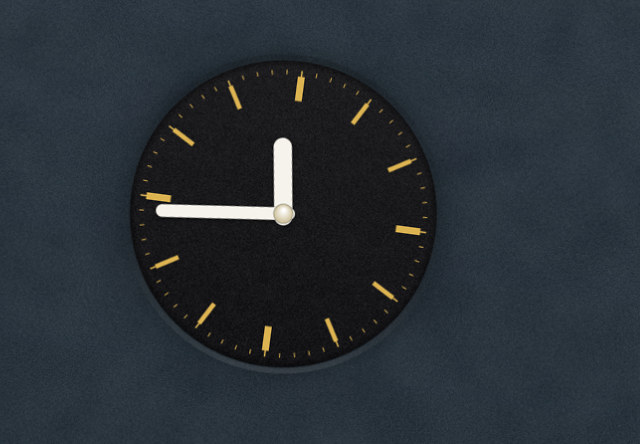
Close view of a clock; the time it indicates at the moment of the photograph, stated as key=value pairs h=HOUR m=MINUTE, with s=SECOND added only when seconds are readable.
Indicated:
h=11 m=44
